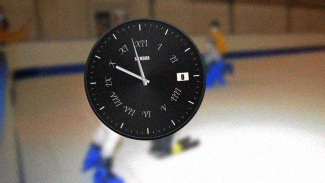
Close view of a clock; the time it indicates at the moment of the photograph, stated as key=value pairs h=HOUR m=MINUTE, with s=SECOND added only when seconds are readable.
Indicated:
h=9 m=58
